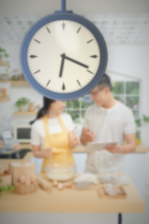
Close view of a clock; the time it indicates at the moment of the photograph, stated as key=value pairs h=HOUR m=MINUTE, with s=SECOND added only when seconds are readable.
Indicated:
h=6 m=19
